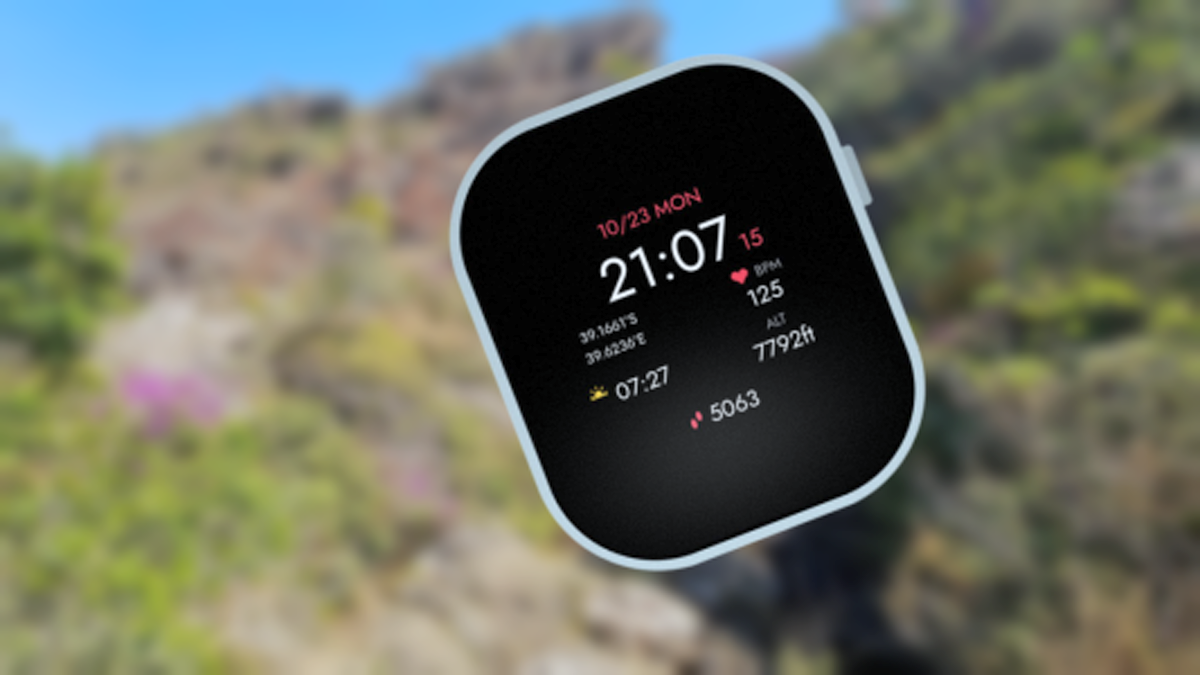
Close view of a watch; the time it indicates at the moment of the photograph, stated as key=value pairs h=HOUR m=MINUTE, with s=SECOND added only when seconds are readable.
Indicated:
h=21 m=7 s=15
